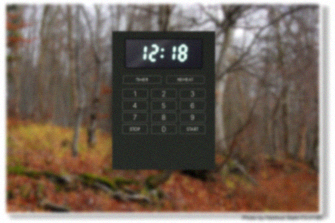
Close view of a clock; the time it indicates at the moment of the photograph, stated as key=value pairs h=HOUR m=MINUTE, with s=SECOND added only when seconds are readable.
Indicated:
h=12 m=18
